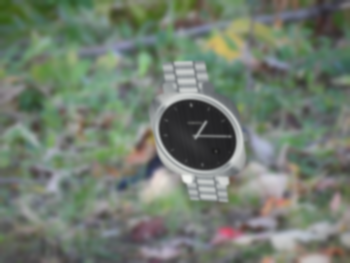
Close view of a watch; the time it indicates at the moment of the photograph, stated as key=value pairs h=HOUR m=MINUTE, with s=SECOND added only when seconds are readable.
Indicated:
h=1 m=15
